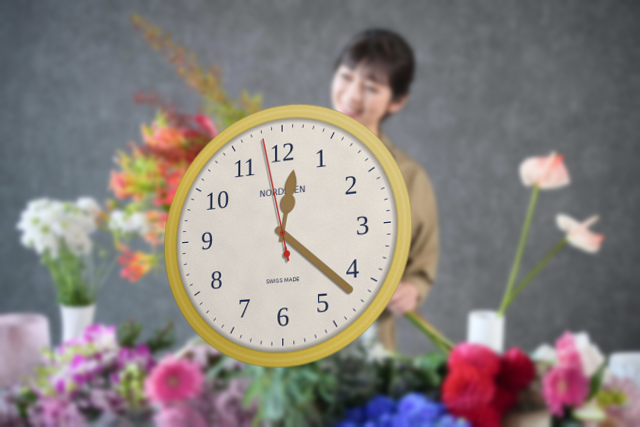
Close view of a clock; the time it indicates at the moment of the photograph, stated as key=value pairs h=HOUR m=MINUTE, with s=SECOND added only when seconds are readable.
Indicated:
h=12 m=21 s=58
